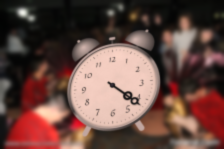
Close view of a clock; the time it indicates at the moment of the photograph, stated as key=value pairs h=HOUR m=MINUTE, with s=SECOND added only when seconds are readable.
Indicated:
h=4 m=22
